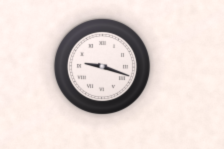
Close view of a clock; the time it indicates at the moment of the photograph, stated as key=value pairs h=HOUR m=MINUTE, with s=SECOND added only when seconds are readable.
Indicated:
h=9 m=18
